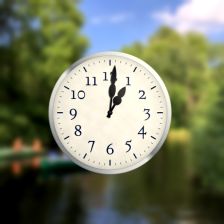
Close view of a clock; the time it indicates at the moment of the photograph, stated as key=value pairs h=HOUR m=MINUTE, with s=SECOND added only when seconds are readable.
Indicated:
h=1 m=1
